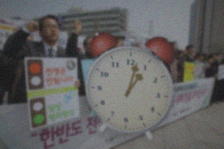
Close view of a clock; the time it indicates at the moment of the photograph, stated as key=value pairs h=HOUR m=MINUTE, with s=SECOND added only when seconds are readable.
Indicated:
h=1 m=2
